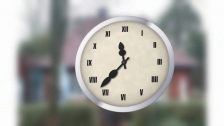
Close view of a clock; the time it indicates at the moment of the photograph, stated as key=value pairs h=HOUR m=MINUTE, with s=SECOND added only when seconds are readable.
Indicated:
h=11 m=37
